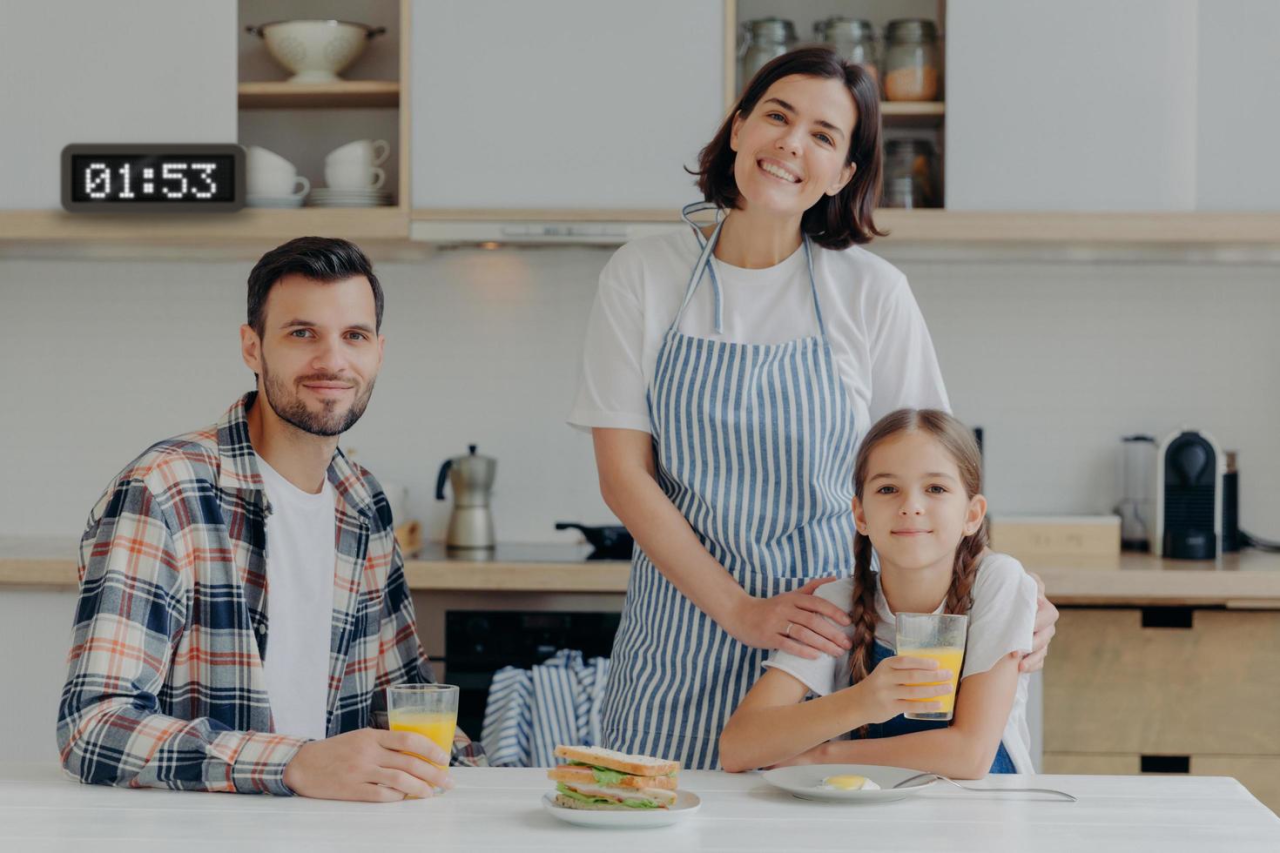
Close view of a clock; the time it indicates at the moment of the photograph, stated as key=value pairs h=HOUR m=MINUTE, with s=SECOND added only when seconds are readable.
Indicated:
h=1 m=53
